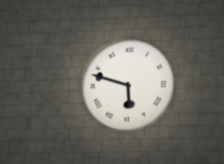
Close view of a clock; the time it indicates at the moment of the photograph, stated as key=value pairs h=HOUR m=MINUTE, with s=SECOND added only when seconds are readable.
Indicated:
h=5 m=48
